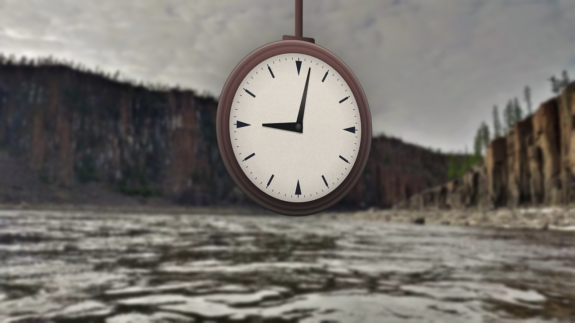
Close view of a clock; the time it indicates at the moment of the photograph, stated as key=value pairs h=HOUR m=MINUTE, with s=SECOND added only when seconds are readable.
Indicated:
h=9 m=2
